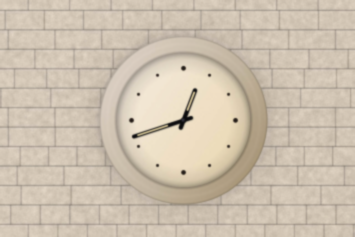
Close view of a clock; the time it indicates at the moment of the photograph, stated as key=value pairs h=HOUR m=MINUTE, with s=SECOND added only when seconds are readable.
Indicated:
h=12 m=42
